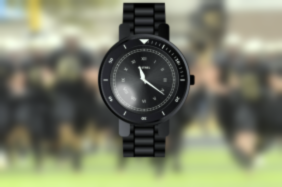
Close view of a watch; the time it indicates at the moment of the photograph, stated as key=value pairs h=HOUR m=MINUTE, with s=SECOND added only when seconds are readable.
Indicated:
h=11 m=21
